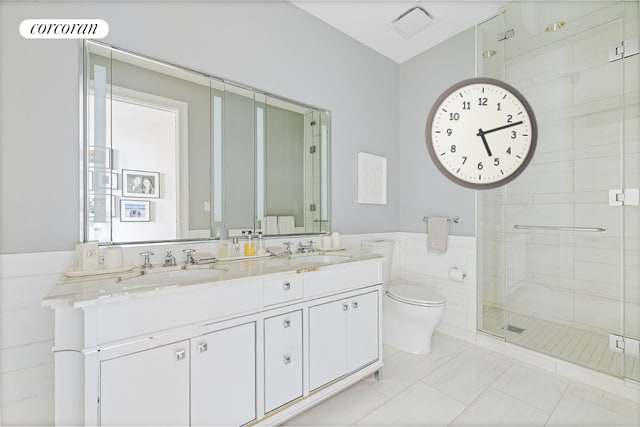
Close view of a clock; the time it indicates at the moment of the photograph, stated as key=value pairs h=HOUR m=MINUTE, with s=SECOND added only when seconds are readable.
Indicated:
h=5 m=12
